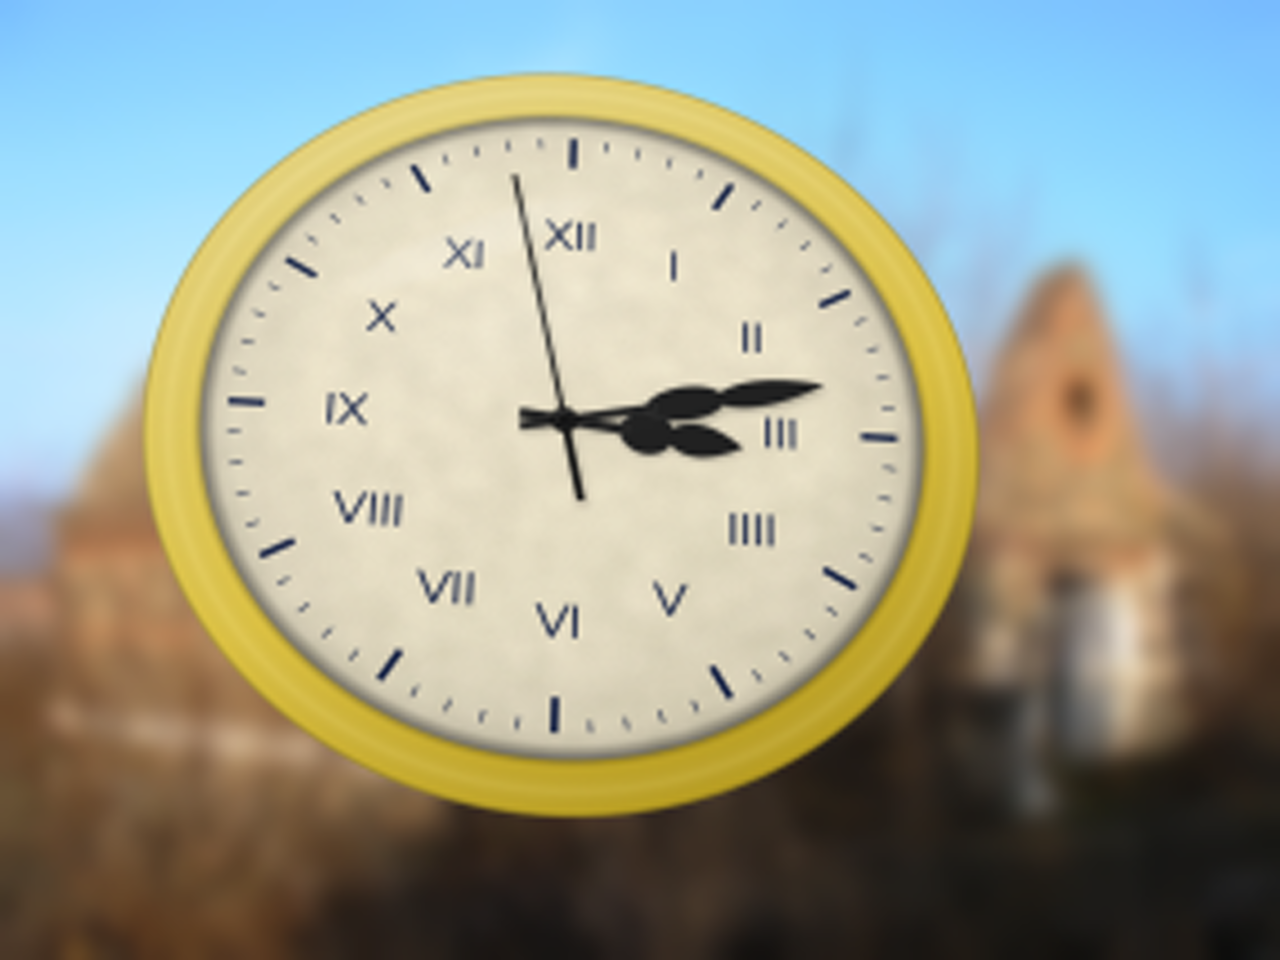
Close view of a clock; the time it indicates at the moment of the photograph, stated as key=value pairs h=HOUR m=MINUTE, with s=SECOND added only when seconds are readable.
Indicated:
h=3 m=12 s=58
